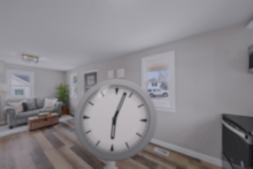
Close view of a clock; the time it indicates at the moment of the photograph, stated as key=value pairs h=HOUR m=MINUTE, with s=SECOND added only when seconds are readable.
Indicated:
h=6 m=3
